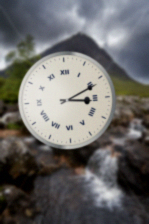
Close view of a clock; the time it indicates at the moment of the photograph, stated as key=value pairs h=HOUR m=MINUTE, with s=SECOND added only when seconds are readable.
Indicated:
h=3 m=11
